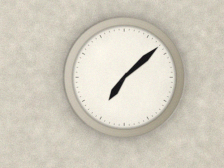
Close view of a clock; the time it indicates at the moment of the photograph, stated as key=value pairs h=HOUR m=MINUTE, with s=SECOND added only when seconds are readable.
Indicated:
h=7 m=8
